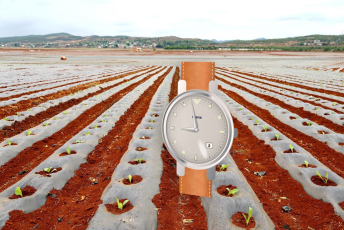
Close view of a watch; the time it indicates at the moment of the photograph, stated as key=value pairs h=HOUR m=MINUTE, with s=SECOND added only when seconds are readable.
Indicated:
h=8 m=58
